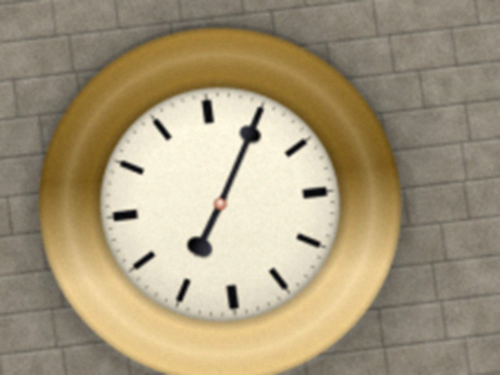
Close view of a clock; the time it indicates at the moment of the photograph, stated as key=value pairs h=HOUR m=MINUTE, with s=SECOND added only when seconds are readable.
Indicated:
h=7 m=5
